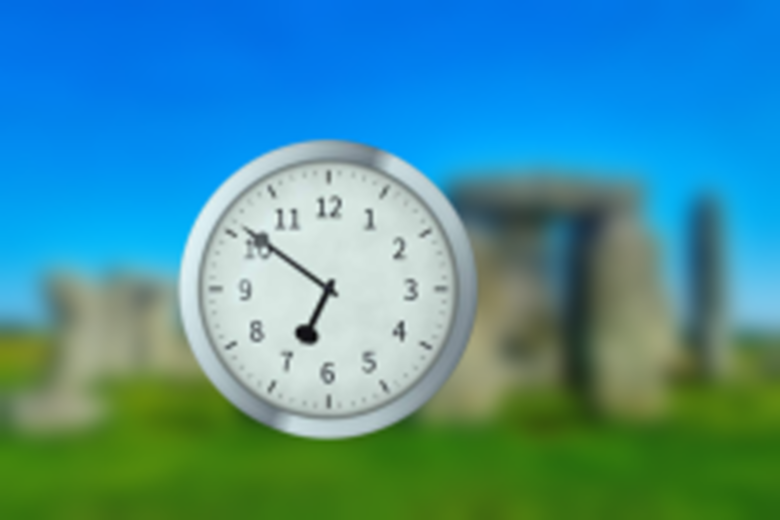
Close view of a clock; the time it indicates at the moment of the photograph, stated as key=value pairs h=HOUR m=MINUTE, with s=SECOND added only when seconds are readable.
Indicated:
h=6 m=51
